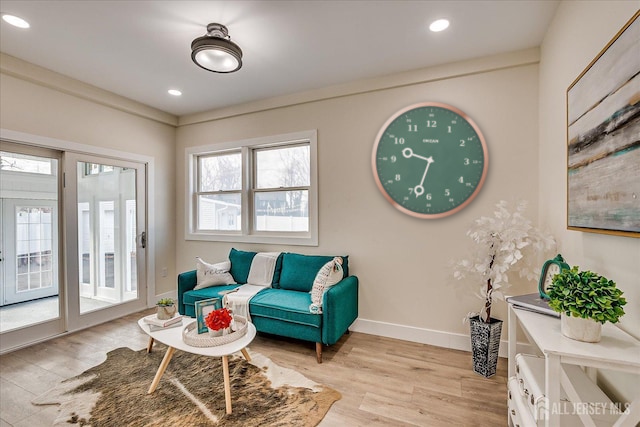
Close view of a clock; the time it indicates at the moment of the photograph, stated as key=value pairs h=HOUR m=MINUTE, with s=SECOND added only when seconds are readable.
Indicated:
h=9 m=33
